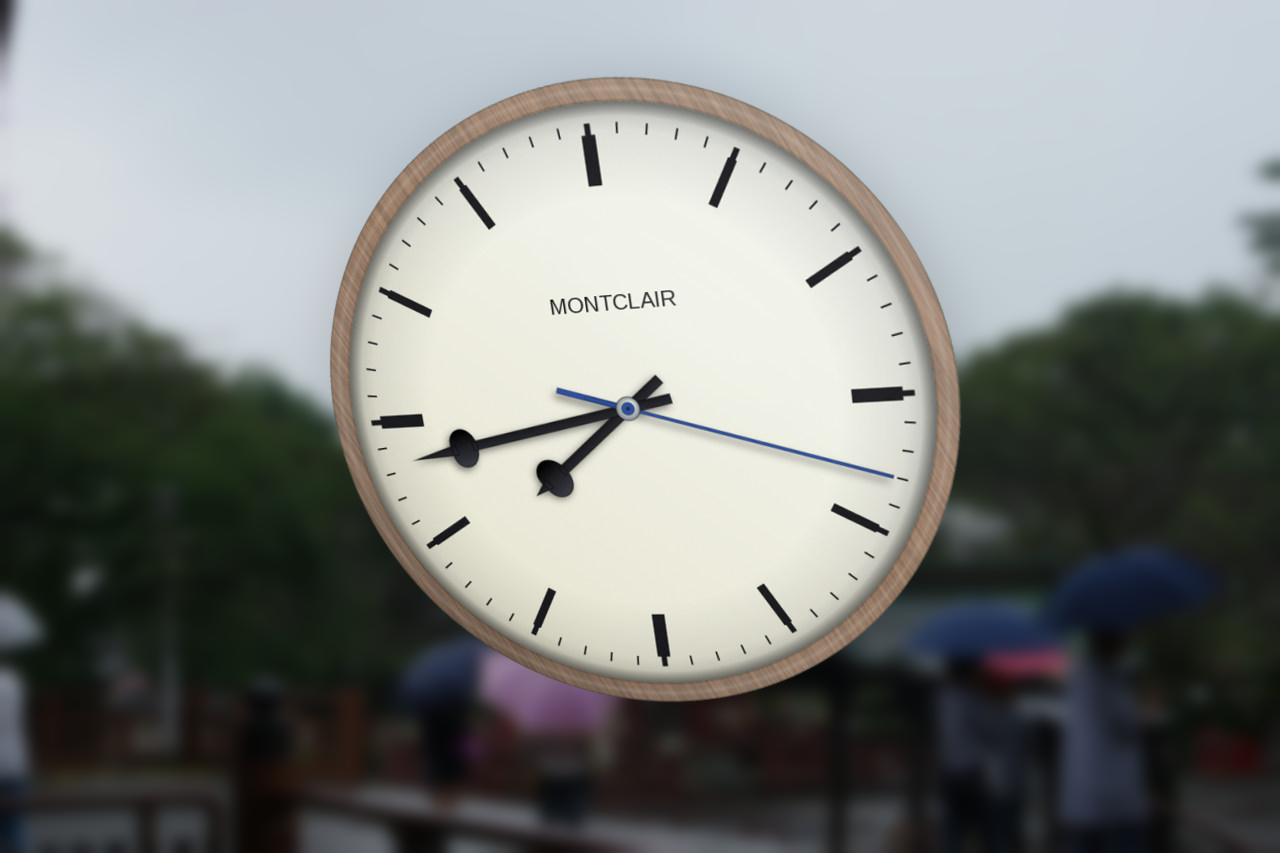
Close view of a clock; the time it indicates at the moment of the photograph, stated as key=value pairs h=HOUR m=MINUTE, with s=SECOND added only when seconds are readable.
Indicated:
h=7 m=43 s=18
